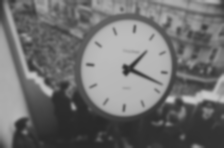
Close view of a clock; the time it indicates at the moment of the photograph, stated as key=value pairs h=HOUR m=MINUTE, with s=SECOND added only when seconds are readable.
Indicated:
h=1 m=18
